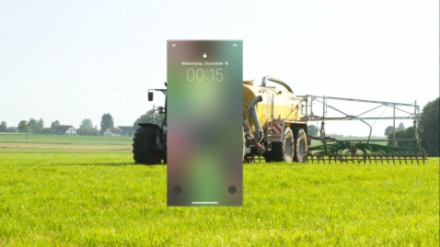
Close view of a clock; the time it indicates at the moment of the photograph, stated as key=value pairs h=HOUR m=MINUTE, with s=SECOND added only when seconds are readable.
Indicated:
h=0 m=15
